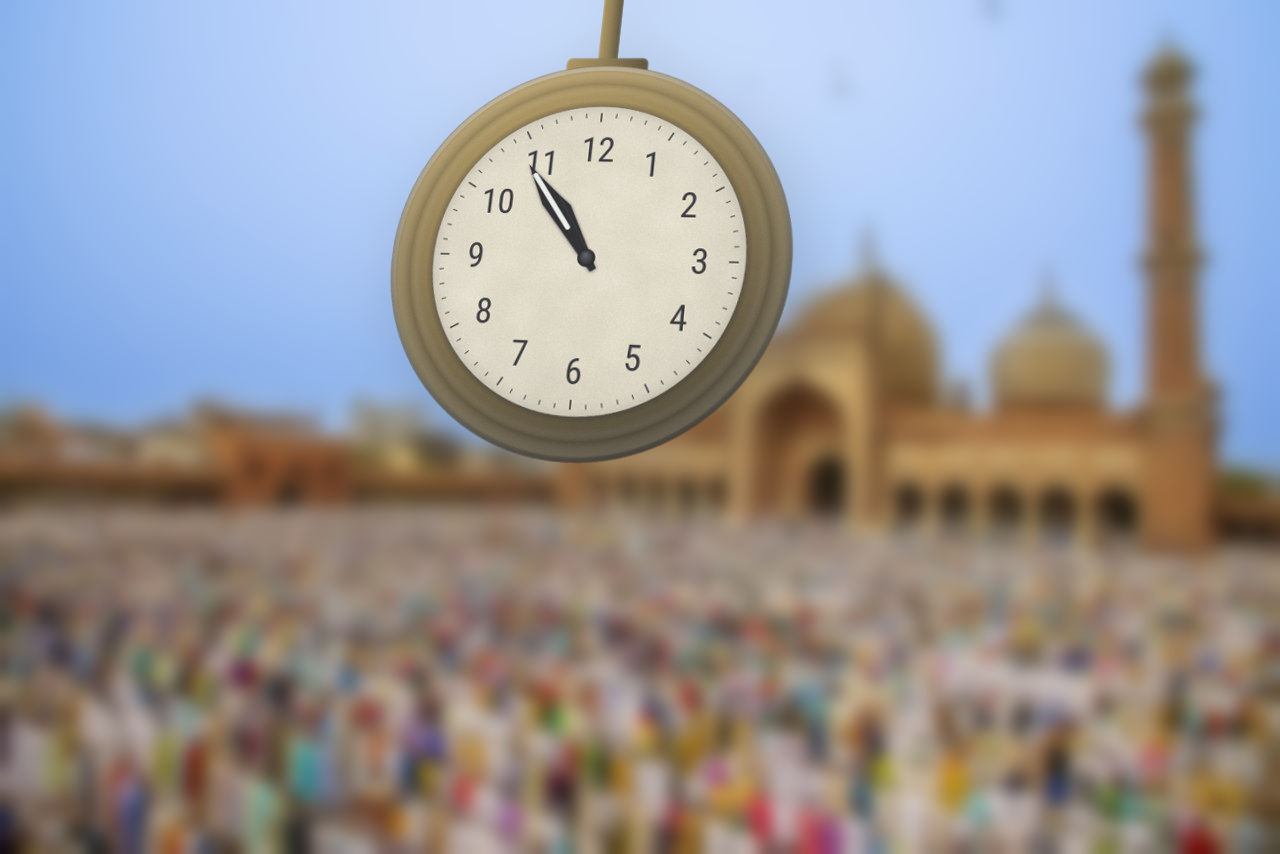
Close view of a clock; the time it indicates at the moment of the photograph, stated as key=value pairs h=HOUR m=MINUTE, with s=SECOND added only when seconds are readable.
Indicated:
h=10 m=54
